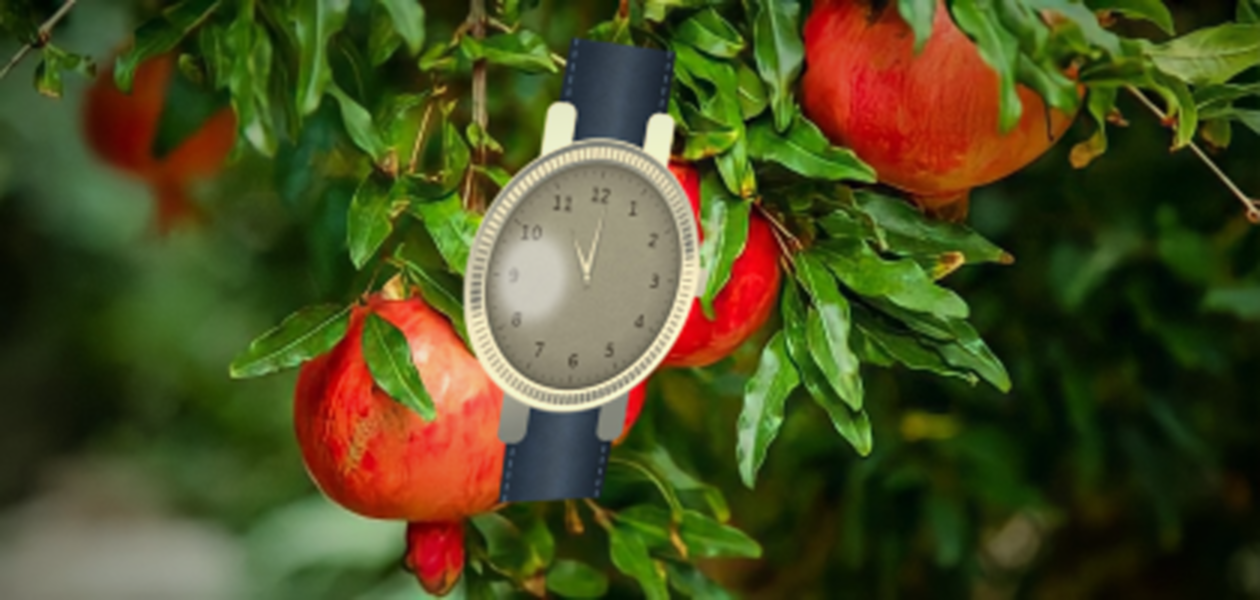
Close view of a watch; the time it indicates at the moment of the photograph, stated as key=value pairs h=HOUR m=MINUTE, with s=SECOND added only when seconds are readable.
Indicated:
h=11 m=1
